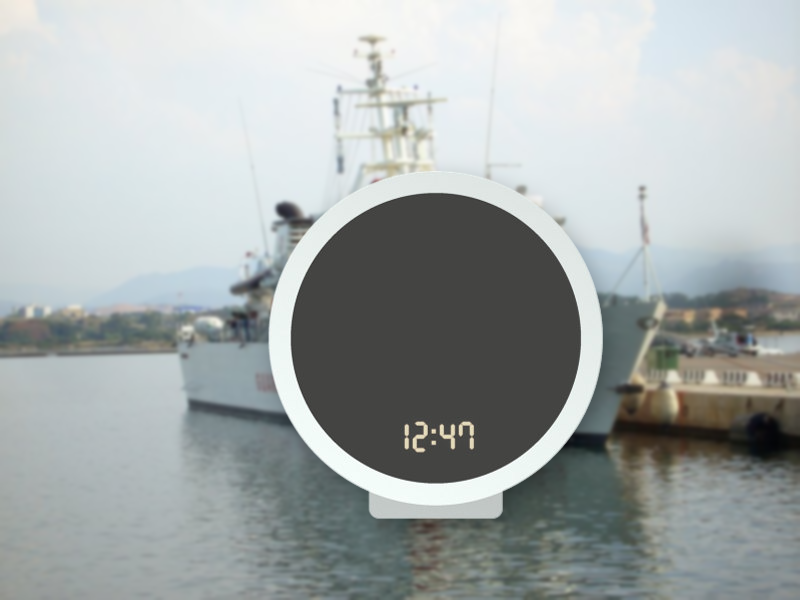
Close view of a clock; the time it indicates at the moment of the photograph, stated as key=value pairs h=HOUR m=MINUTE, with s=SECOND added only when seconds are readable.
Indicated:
h=12 m=47
